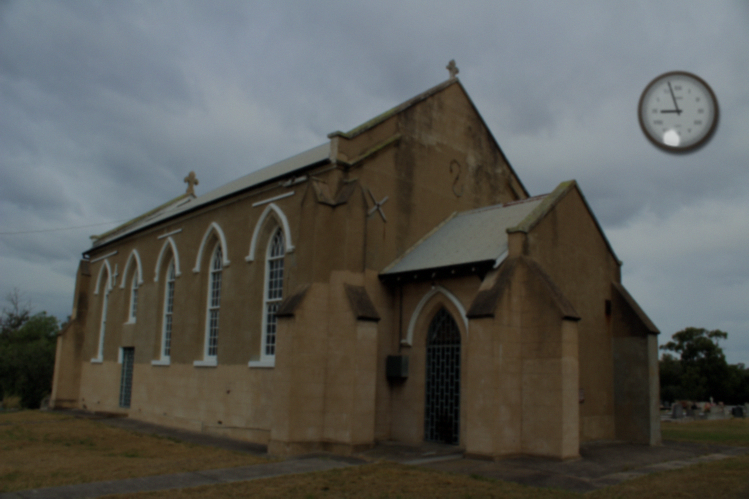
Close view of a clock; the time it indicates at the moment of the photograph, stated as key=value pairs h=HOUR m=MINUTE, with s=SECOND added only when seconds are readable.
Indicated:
h=8 m=57
